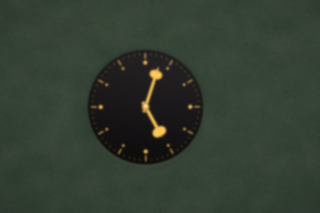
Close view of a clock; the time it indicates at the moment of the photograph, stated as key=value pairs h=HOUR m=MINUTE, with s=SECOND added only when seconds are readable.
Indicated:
h=5 m=3
